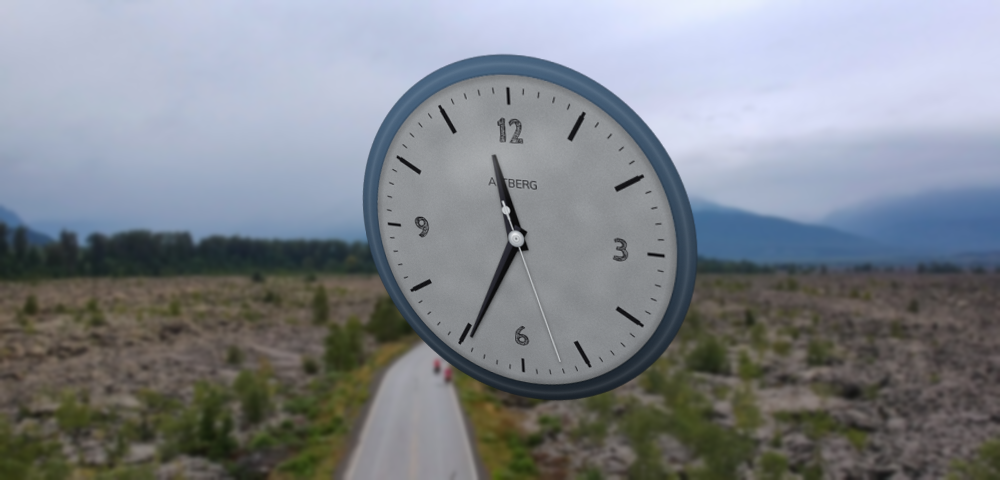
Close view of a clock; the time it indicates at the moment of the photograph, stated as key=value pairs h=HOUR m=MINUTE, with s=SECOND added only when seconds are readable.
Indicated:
h=11 m=34 s=27
